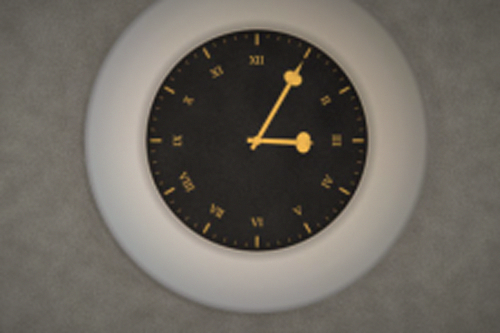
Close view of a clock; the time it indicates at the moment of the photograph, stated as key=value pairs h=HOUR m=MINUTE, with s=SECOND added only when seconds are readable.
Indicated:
h=3 m=5
